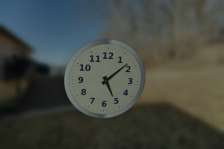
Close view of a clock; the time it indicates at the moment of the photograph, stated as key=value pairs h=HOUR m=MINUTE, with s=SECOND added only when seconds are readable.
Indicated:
h=5 m=8
